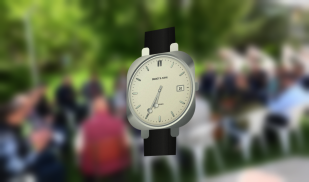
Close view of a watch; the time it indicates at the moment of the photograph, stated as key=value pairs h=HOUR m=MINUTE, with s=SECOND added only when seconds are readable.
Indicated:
h=6 m=35
